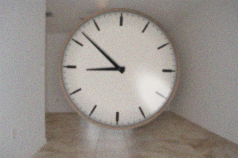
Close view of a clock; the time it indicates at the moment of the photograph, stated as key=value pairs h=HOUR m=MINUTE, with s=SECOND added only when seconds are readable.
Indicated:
h=8 m=52
